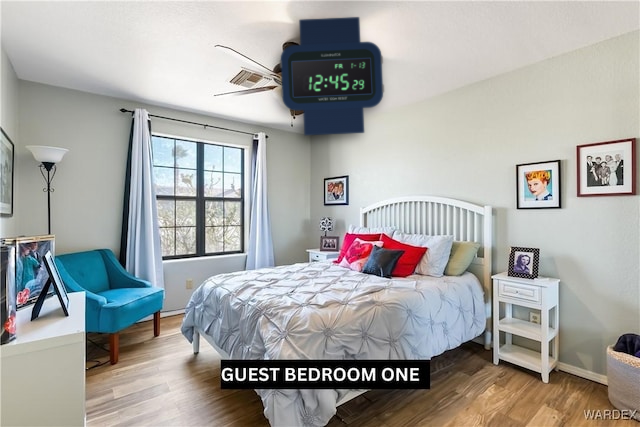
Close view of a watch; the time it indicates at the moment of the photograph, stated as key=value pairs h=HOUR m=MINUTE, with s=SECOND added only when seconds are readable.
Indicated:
h=12 m=45 s=29
